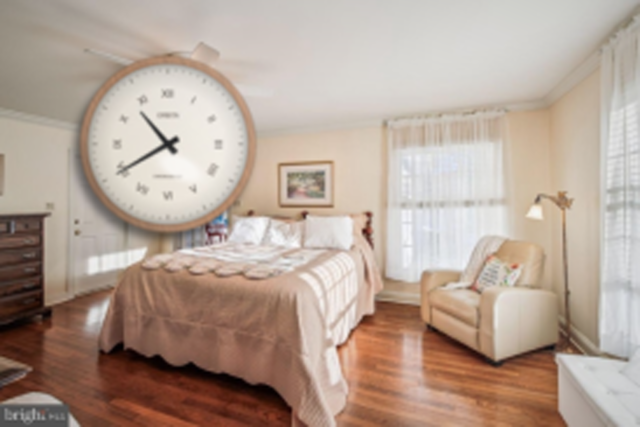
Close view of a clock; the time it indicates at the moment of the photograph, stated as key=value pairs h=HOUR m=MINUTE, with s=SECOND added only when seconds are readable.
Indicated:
h=10 m=40
